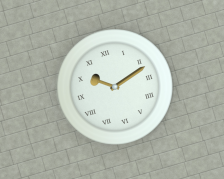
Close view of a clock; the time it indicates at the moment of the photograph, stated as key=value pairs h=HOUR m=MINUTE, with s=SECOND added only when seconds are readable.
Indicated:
h=10 m=12
